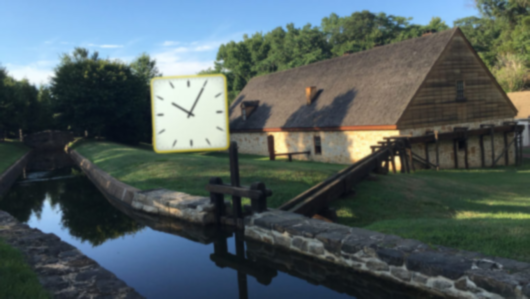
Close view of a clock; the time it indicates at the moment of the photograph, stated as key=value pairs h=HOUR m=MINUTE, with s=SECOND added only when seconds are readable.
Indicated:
h=10 m=5
